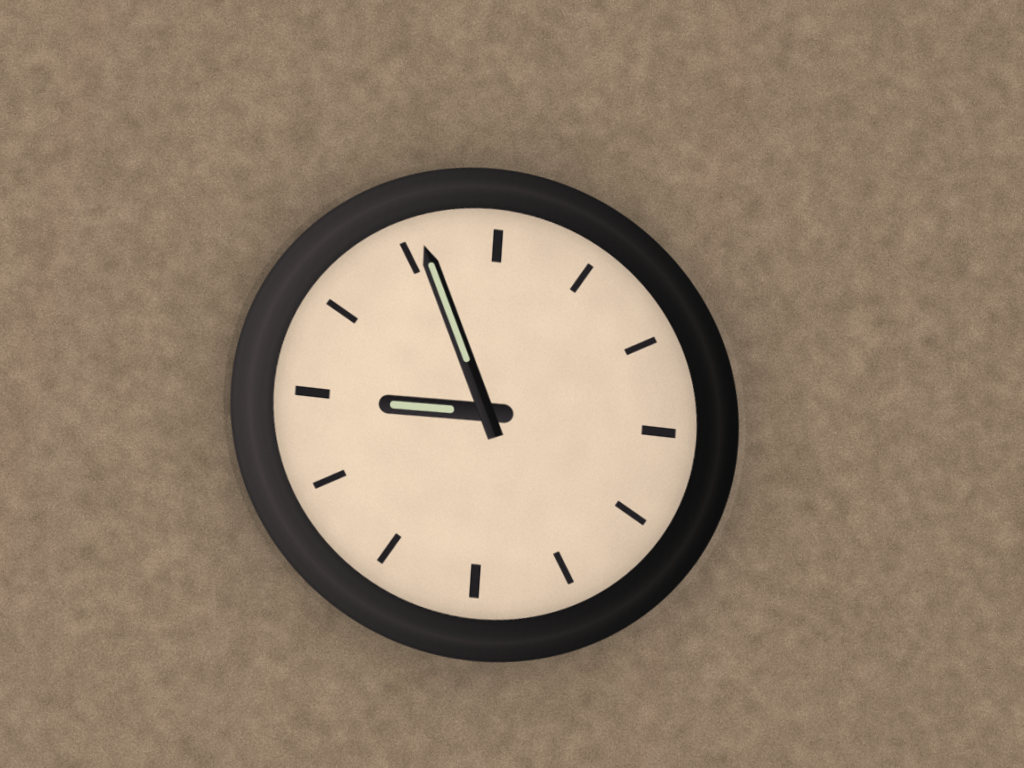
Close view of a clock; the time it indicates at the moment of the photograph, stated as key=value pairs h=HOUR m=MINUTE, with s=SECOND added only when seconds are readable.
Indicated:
h=8 m=56
